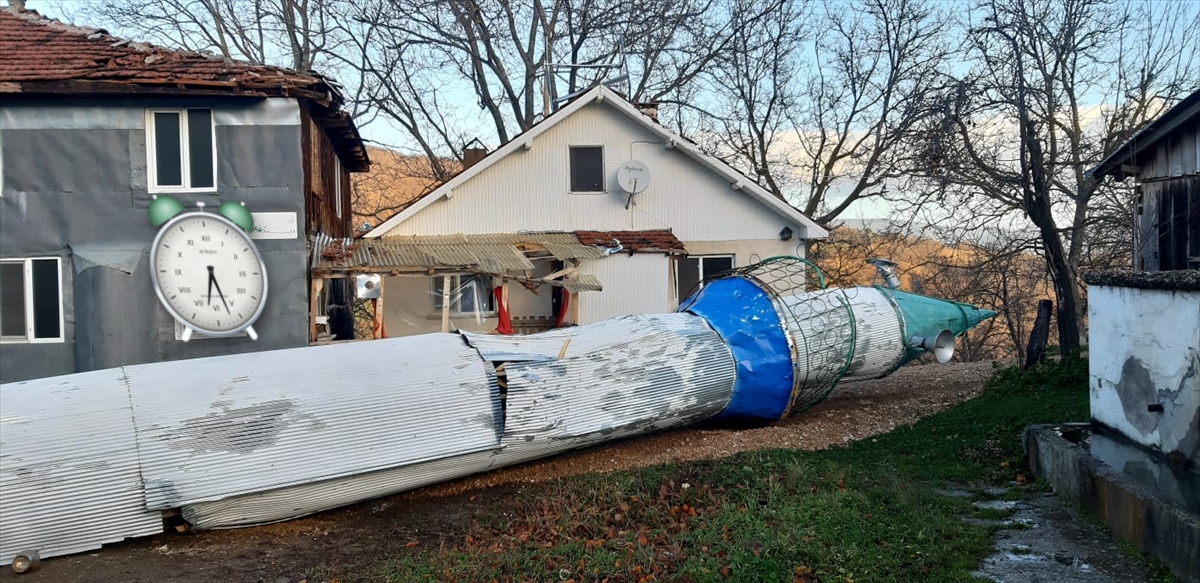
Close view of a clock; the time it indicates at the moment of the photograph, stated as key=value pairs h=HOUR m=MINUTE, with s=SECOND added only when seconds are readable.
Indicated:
h=6 m=27
